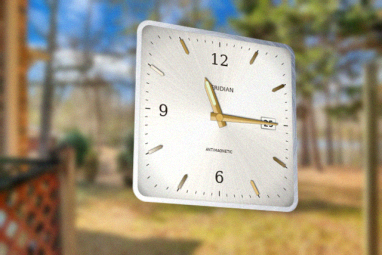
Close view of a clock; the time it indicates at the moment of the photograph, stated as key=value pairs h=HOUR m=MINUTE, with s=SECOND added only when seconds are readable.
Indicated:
h=11 m=15
